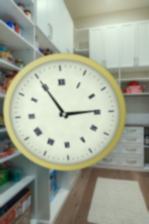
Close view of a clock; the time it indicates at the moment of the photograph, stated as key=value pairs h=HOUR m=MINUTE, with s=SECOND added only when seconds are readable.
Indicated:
h=2 m=55
